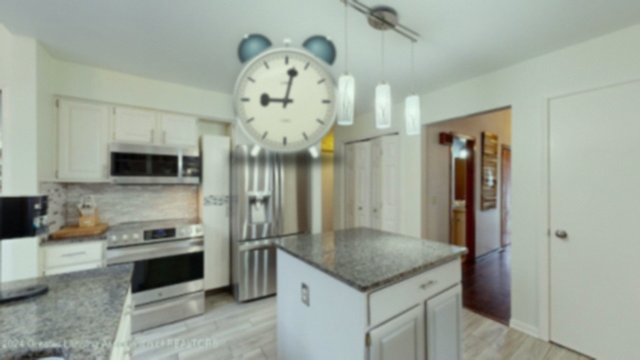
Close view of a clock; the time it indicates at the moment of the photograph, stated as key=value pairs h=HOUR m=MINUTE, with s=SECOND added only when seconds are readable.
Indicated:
h=9 m=2
